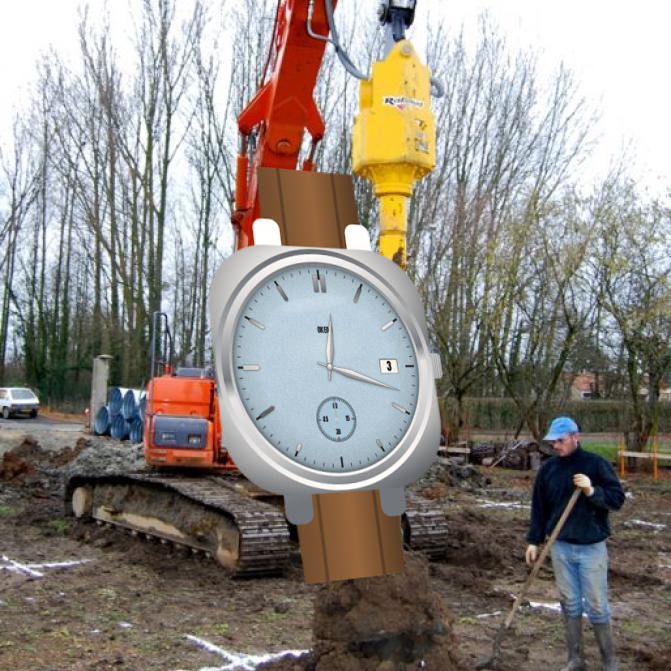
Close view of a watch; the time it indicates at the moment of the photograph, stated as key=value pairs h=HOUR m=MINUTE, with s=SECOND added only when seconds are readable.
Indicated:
h=12 m=18
